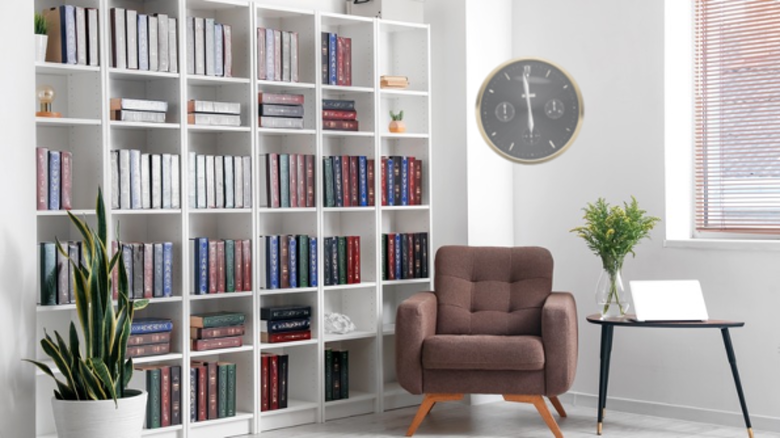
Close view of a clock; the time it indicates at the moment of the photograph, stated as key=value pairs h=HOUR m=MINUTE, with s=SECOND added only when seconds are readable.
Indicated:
h=5 m=59
